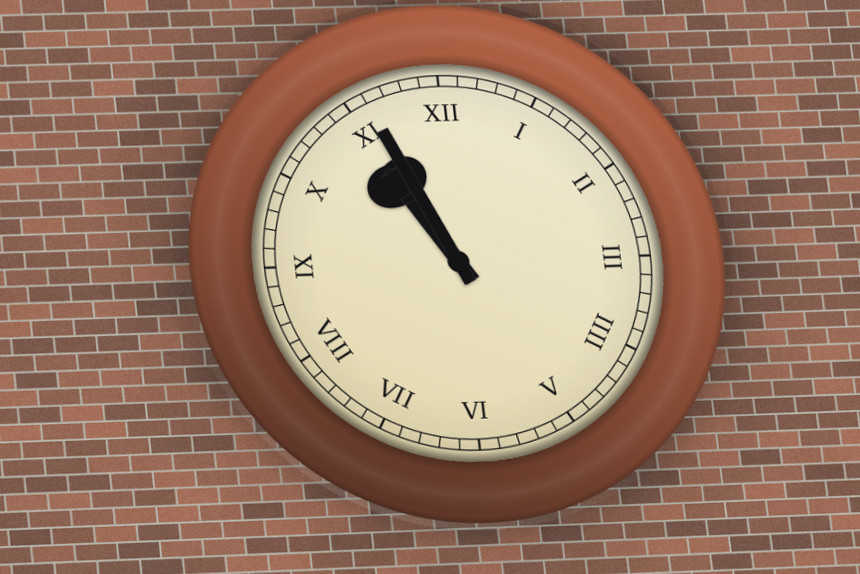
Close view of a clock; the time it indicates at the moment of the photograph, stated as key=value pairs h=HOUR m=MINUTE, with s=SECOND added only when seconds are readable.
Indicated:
h=10 m=56
